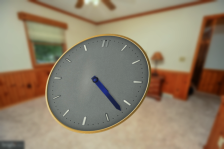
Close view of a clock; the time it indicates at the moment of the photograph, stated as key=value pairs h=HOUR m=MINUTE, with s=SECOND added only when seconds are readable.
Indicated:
h=4 m=22
